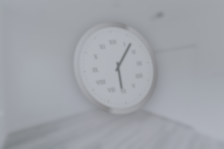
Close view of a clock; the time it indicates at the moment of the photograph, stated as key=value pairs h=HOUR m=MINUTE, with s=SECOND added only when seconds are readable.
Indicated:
h=6 m=7
